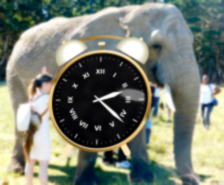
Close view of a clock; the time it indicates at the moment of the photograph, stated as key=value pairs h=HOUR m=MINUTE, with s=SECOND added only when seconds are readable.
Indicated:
h=2 m=22
